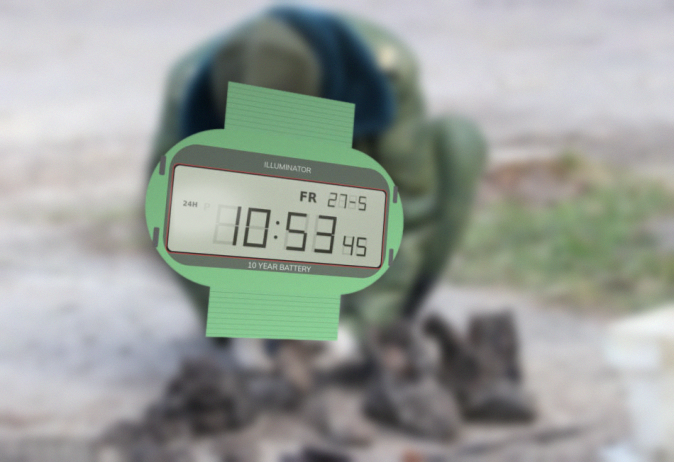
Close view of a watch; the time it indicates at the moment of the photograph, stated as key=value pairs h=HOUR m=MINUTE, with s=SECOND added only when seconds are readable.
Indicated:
h=10 m=53 s=45
